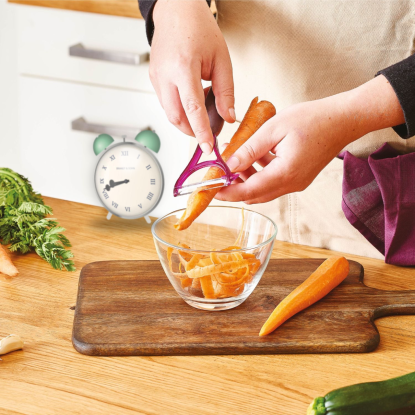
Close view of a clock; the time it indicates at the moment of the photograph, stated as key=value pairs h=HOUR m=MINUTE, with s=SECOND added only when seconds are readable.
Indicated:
h=8 m=42
